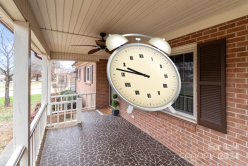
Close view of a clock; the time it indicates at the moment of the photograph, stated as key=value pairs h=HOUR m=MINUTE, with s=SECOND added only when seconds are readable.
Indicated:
h=9 m=47
